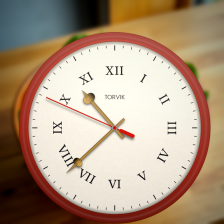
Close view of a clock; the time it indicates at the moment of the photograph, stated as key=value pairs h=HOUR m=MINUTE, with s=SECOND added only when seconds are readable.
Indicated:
h=10 m=37 s=49
